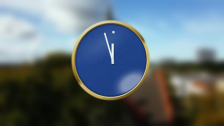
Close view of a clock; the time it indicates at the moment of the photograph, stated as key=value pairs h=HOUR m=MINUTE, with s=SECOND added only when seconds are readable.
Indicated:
h=11 m=57
